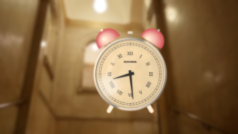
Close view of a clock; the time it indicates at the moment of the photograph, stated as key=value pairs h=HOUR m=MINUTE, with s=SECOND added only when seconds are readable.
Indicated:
h=8 m=29
